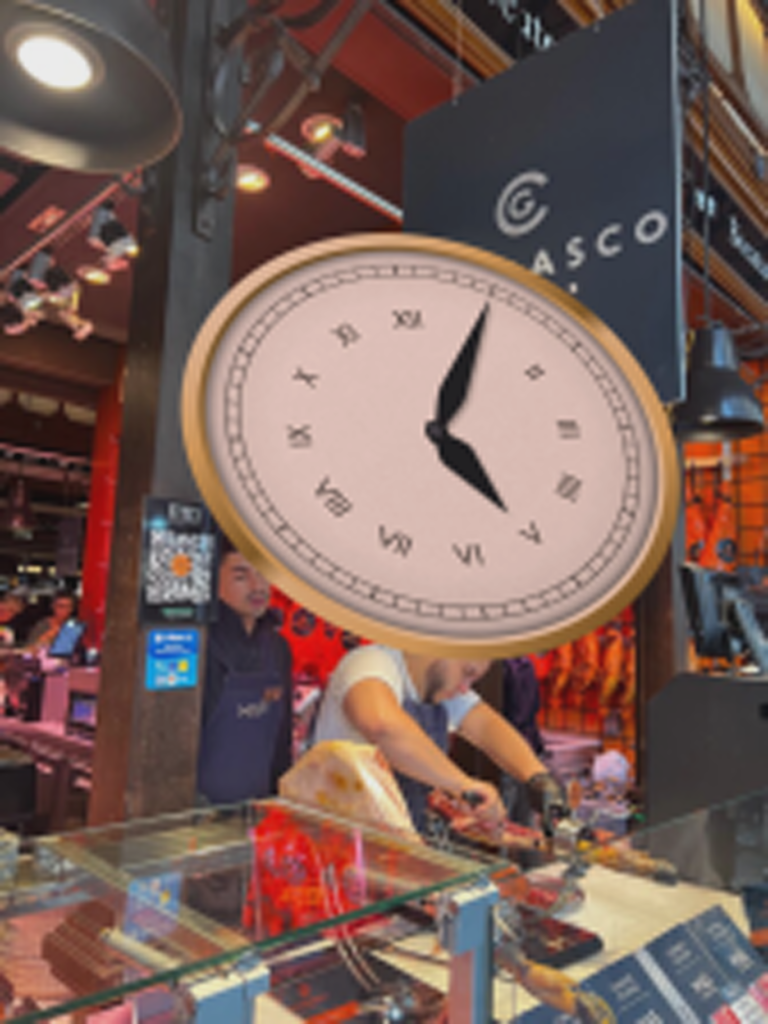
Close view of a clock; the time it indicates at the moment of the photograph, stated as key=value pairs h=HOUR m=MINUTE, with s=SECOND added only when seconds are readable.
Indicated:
h=5 m=5
